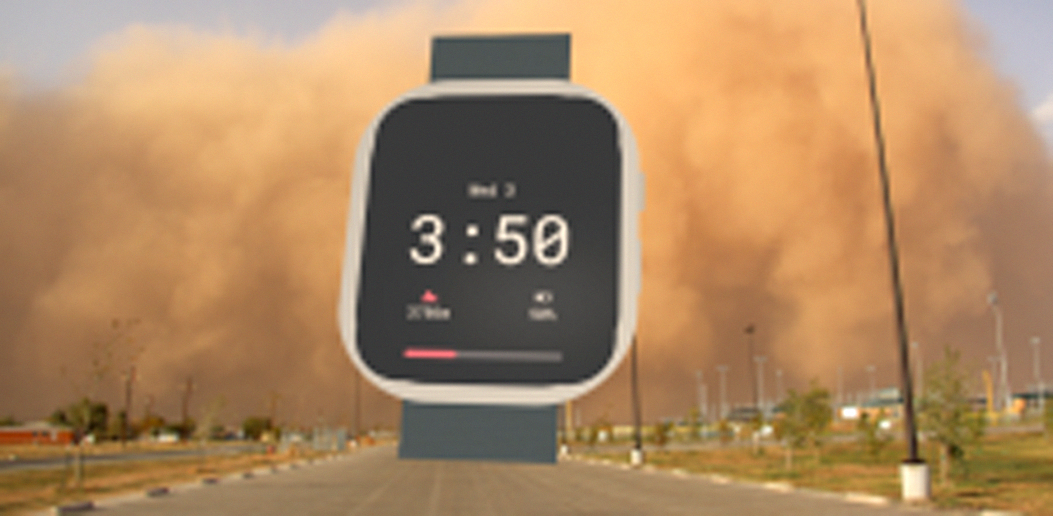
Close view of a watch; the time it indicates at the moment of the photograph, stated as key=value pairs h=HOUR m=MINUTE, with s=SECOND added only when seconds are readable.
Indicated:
h=3 m=50
